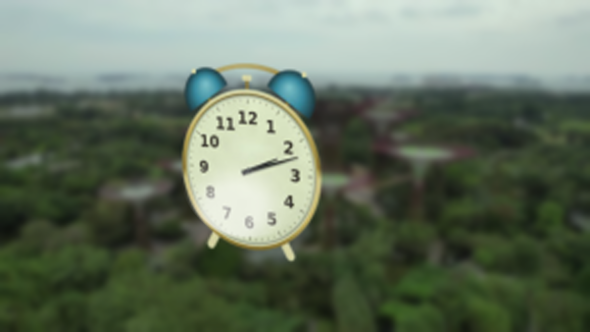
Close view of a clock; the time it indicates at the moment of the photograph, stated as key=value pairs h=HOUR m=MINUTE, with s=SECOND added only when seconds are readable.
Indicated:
h=2 m=12
